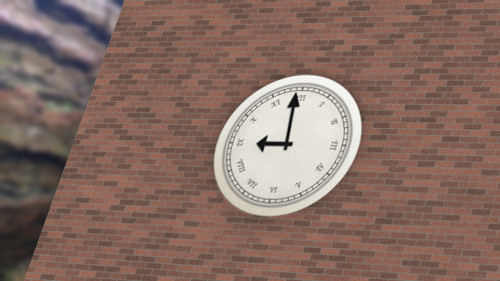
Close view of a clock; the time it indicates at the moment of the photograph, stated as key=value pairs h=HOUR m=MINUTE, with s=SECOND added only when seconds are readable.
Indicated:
h=8 m=59
